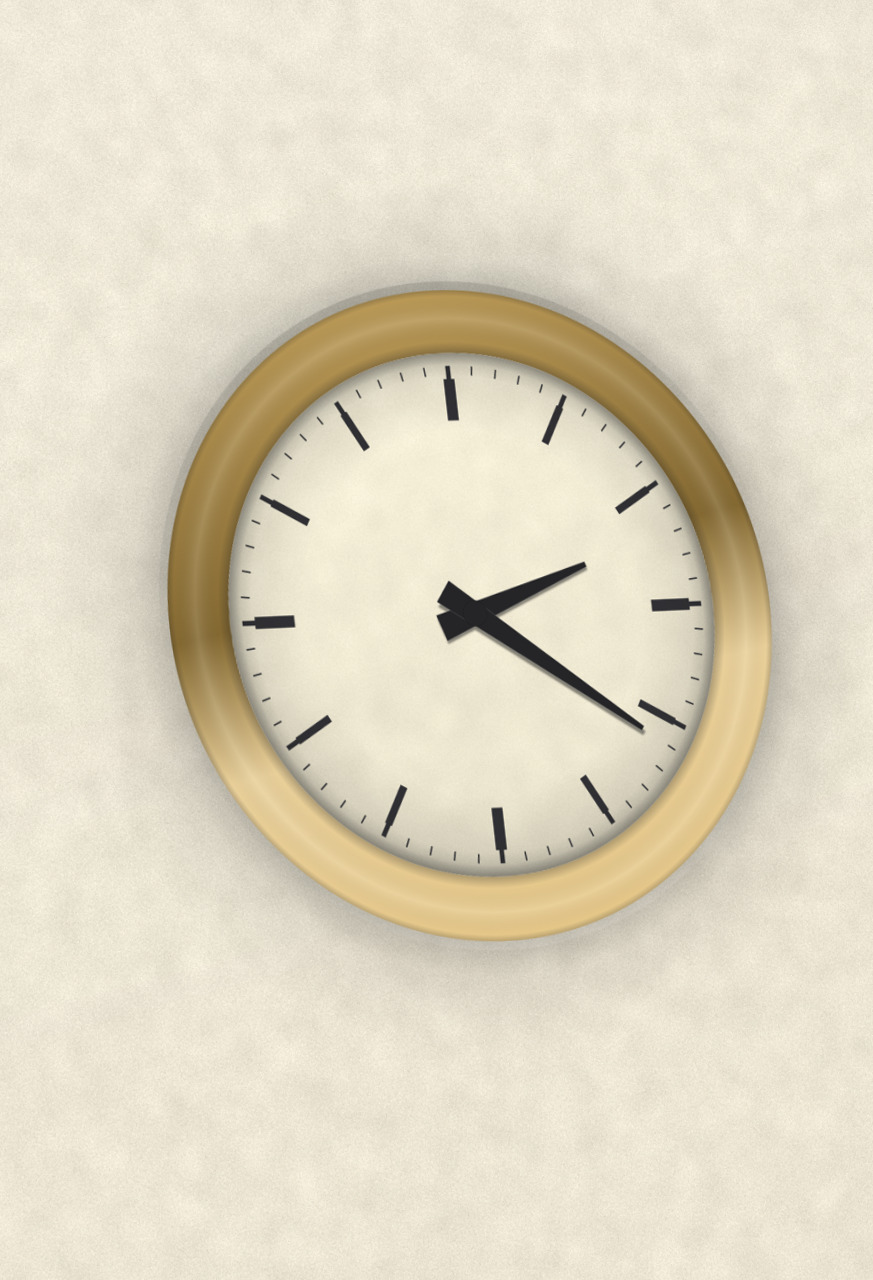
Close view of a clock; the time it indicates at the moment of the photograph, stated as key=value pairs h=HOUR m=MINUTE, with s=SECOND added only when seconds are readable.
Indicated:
h=2 m=21
